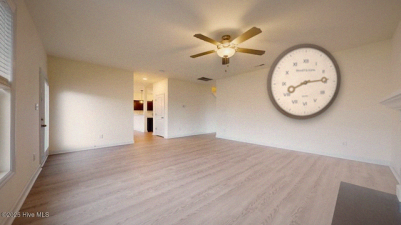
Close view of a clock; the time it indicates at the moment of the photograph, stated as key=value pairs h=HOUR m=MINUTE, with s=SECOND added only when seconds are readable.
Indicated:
h=8 m=14
